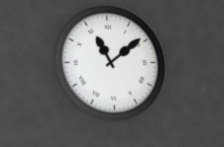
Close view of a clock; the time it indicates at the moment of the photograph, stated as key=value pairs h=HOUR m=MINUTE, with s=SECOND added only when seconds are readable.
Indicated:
h=11 m=9
